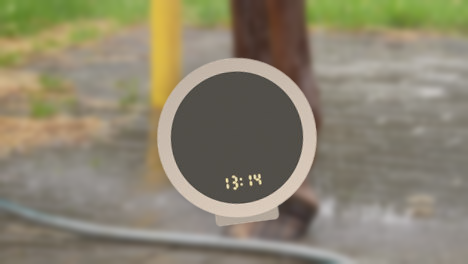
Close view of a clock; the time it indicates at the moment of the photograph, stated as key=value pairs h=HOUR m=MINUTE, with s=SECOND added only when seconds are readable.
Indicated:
h=13 m=14
